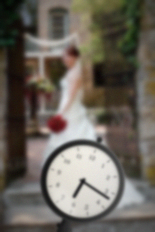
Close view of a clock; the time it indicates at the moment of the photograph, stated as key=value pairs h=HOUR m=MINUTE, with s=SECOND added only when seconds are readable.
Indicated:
h=6 m=17
